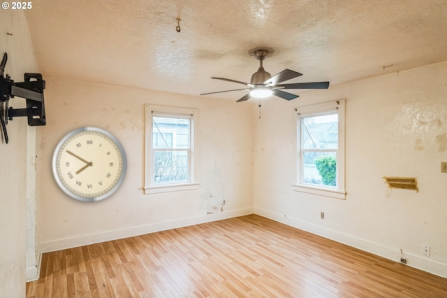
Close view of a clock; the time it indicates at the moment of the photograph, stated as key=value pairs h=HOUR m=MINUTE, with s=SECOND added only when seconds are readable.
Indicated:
h=7 m=50
